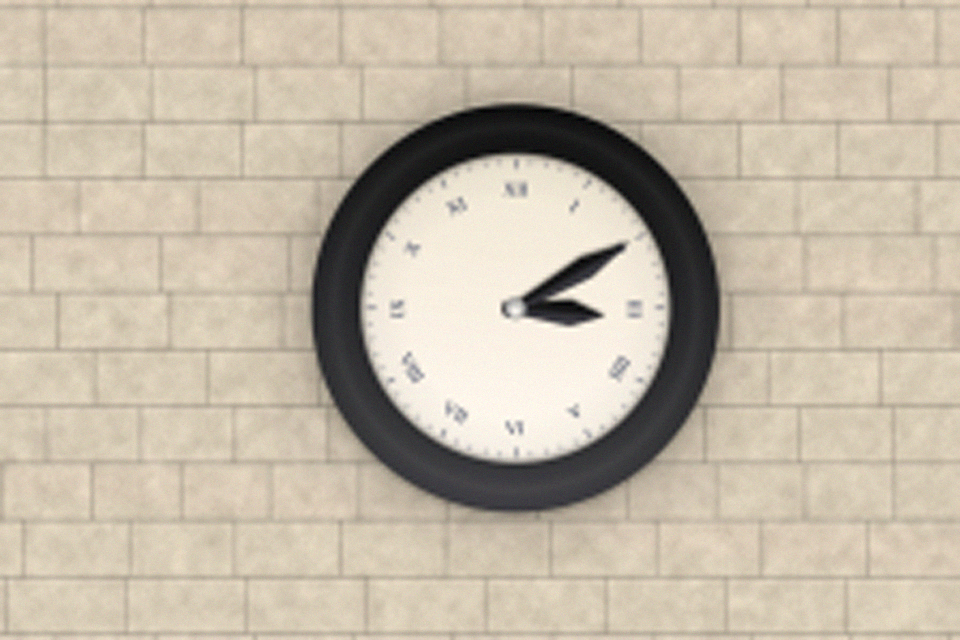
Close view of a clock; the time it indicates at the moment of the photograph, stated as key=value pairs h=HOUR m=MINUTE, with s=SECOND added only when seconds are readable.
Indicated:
h=3 m=10
